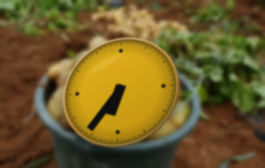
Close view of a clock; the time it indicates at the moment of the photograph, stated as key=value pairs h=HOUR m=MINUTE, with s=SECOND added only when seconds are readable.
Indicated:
h=6 m=36
